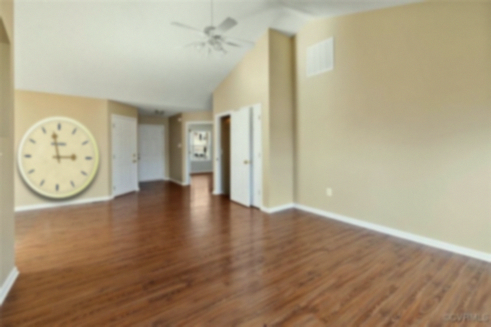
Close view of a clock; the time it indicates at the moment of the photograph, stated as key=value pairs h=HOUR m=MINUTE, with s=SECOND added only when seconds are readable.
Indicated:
h=2 m=58
